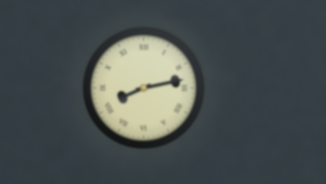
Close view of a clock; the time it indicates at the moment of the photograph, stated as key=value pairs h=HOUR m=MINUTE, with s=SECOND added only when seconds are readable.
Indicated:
h=8 m=13
